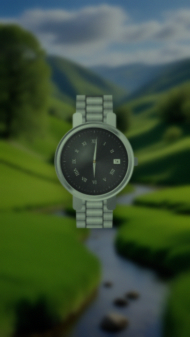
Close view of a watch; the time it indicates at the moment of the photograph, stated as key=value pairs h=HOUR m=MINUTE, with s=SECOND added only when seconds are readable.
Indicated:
h=6 m=1
